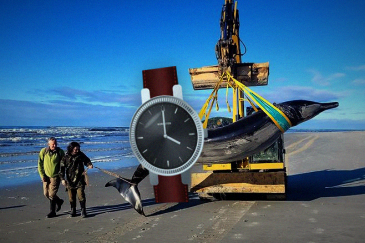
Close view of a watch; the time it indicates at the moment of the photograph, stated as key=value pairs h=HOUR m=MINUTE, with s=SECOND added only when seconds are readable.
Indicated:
h=4 m=0
